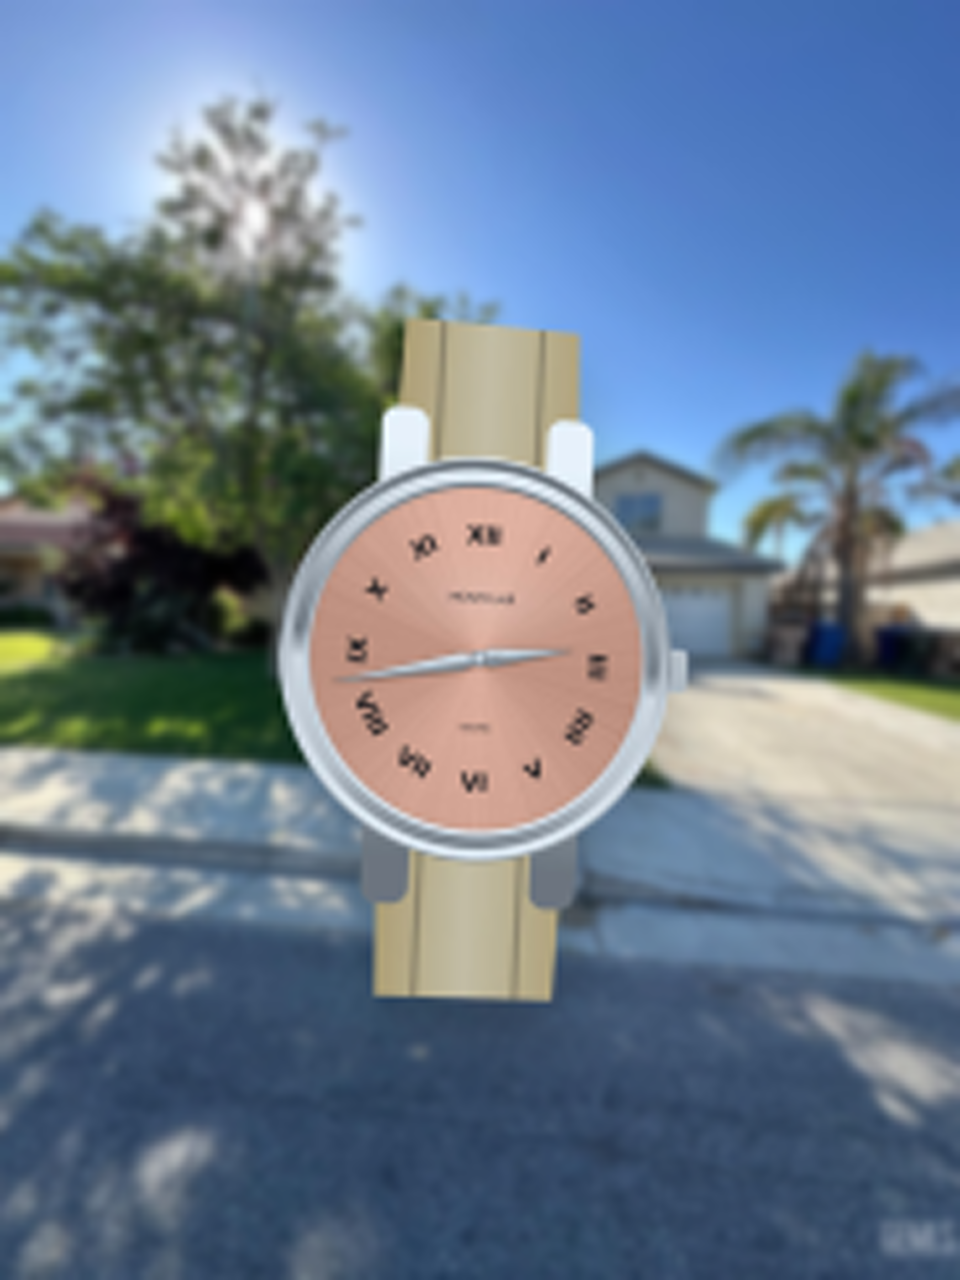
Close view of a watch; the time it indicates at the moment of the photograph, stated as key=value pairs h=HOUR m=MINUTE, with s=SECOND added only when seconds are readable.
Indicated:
h=2 m=43
